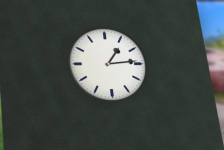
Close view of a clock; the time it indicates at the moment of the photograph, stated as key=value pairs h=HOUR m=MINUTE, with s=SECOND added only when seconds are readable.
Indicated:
h=1 m=14
